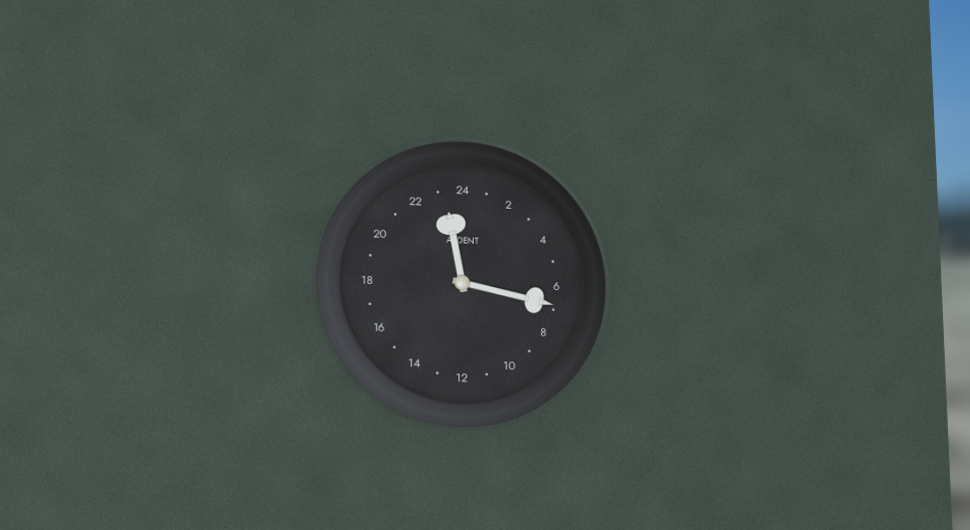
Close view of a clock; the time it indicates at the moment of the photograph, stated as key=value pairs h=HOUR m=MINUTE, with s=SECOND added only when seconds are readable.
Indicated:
h=23 m=17
